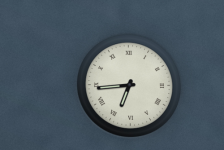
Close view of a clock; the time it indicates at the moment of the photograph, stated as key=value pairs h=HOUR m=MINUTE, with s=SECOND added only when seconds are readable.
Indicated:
h=6 m=44
